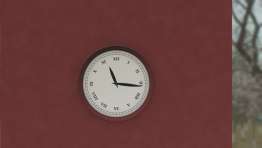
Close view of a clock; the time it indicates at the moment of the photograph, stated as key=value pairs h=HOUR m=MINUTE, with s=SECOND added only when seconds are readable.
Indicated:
h=11 m=16
